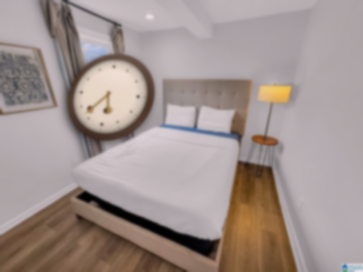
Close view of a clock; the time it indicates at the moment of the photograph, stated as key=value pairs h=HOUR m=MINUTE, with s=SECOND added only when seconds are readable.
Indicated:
h=5 m=37
